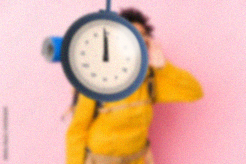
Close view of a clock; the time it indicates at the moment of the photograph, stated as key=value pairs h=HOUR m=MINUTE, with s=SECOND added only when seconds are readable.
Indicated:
h=11 m=59
